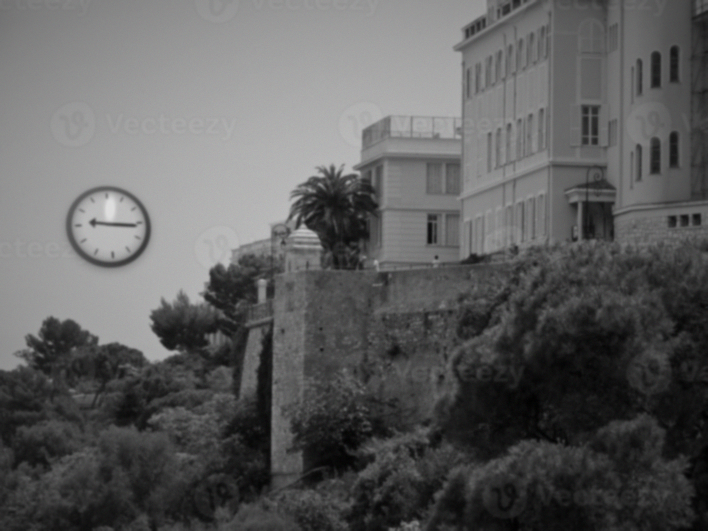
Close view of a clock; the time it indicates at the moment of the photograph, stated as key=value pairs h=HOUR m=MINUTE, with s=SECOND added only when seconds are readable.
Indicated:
h=9 m=16
